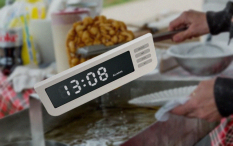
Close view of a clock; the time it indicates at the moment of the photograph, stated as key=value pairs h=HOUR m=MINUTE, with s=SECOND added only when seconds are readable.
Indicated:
h=13 m=8
